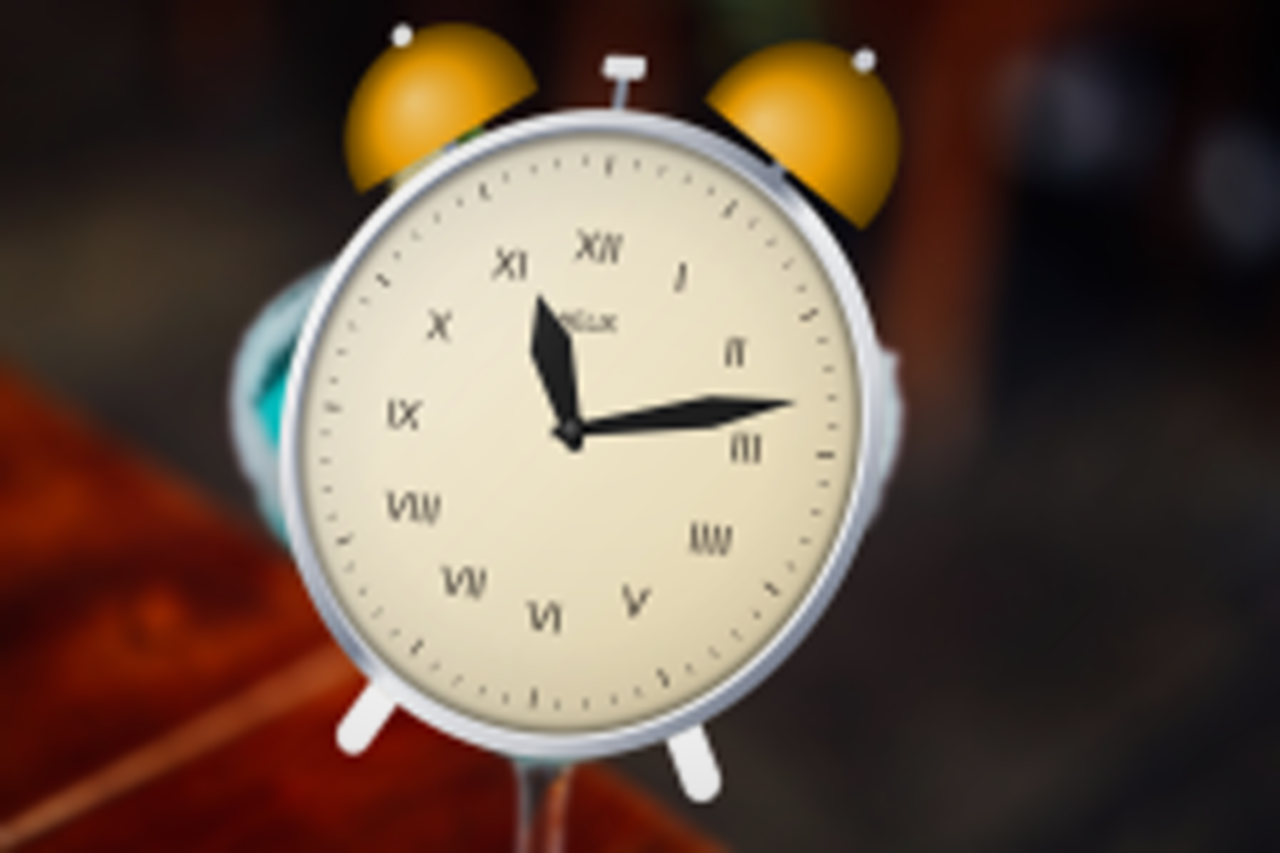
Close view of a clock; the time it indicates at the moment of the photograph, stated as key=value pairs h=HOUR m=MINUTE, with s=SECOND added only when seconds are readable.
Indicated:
h=11 m=13
